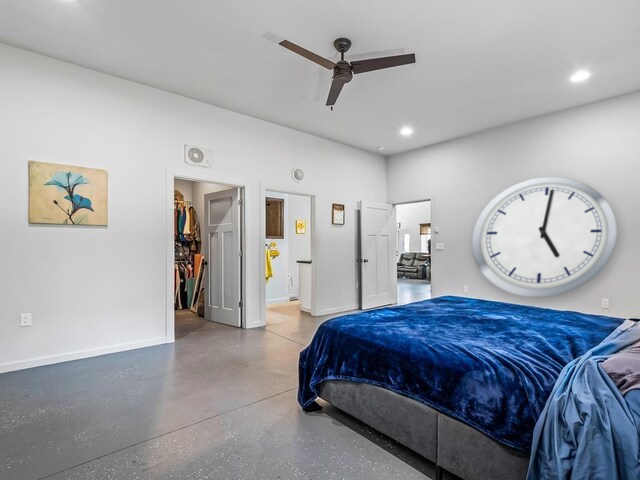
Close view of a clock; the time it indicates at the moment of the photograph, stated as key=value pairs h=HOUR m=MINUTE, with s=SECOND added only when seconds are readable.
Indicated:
h=5 m=1
